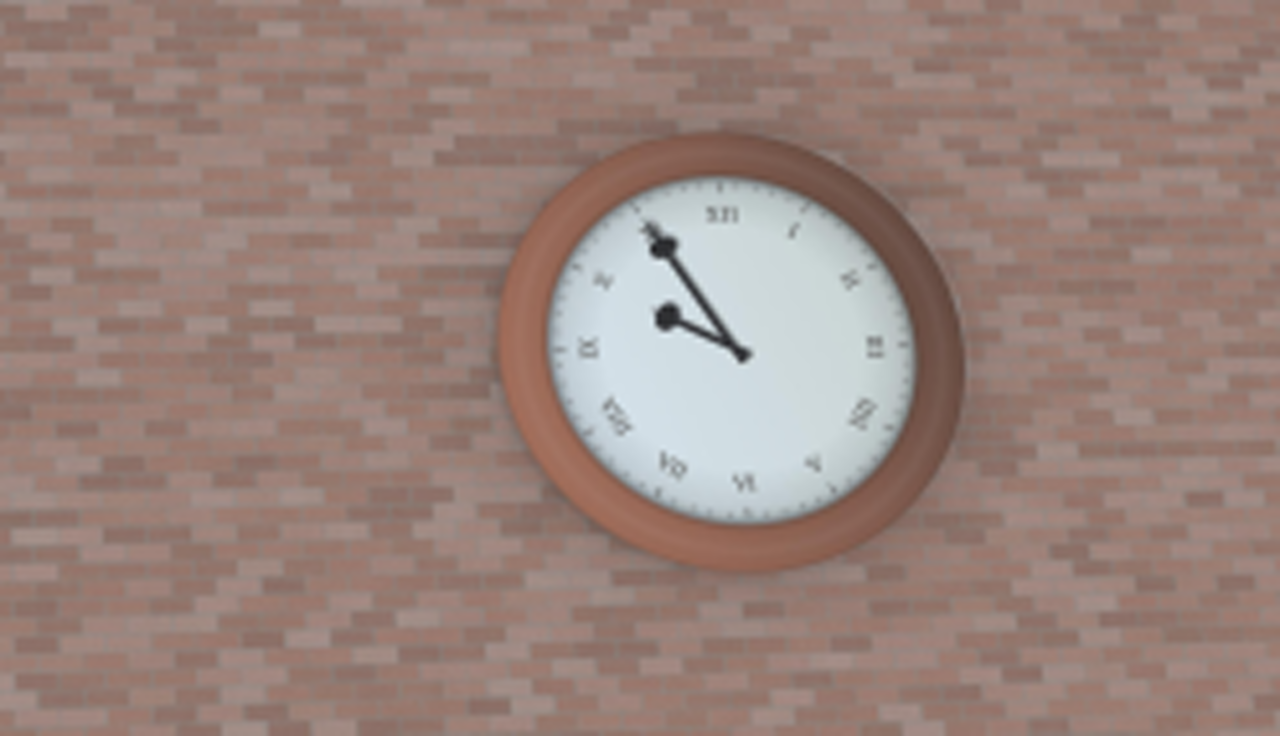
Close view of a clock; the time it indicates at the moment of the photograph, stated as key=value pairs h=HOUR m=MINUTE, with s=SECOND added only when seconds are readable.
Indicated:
h=9 m=55
